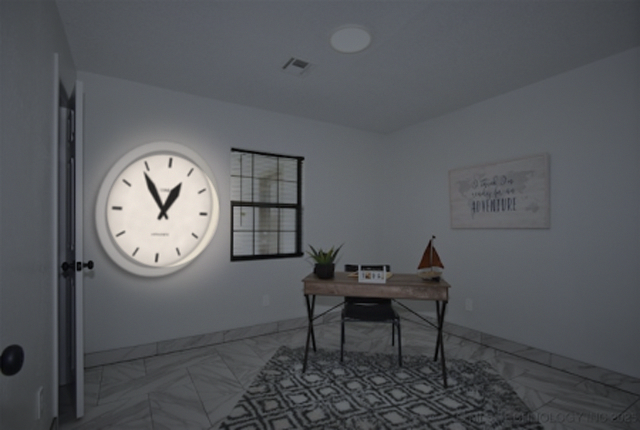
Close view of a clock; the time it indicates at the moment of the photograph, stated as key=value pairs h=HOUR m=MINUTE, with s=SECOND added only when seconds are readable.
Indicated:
h=12 m=54
